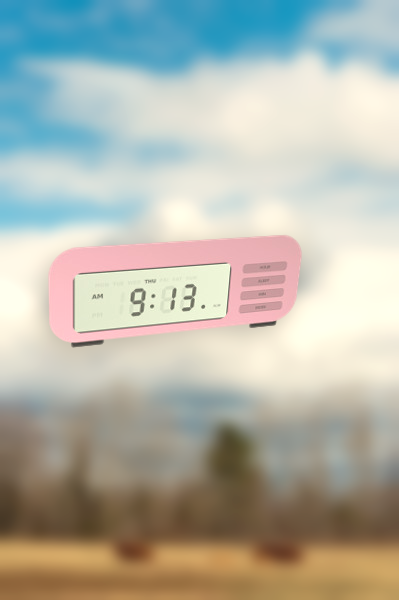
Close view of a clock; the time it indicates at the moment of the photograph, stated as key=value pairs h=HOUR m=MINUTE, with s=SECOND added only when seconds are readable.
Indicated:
h=9 m=13
